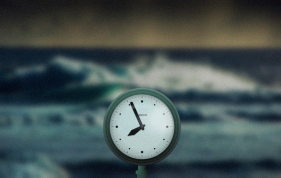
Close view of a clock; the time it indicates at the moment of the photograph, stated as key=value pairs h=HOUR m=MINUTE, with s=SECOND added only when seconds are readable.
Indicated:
h=7 m=56
